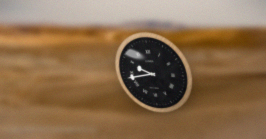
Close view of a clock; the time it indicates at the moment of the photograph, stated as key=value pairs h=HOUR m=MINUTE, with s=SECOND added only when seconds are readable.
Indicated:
h=9 m=43
